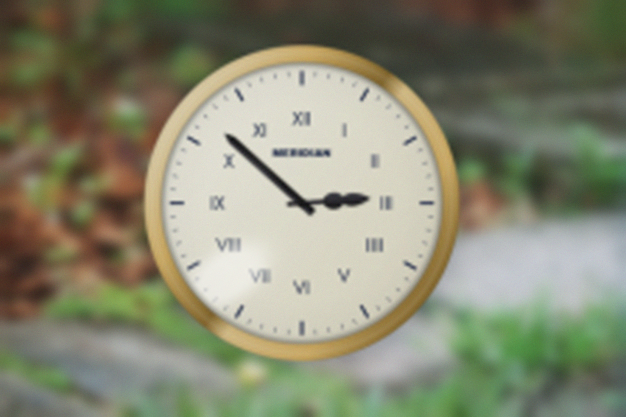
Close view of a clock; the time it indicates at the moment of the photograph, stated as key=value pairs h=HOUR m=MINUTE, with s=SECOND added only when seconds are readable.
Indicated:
h=2 m=52
